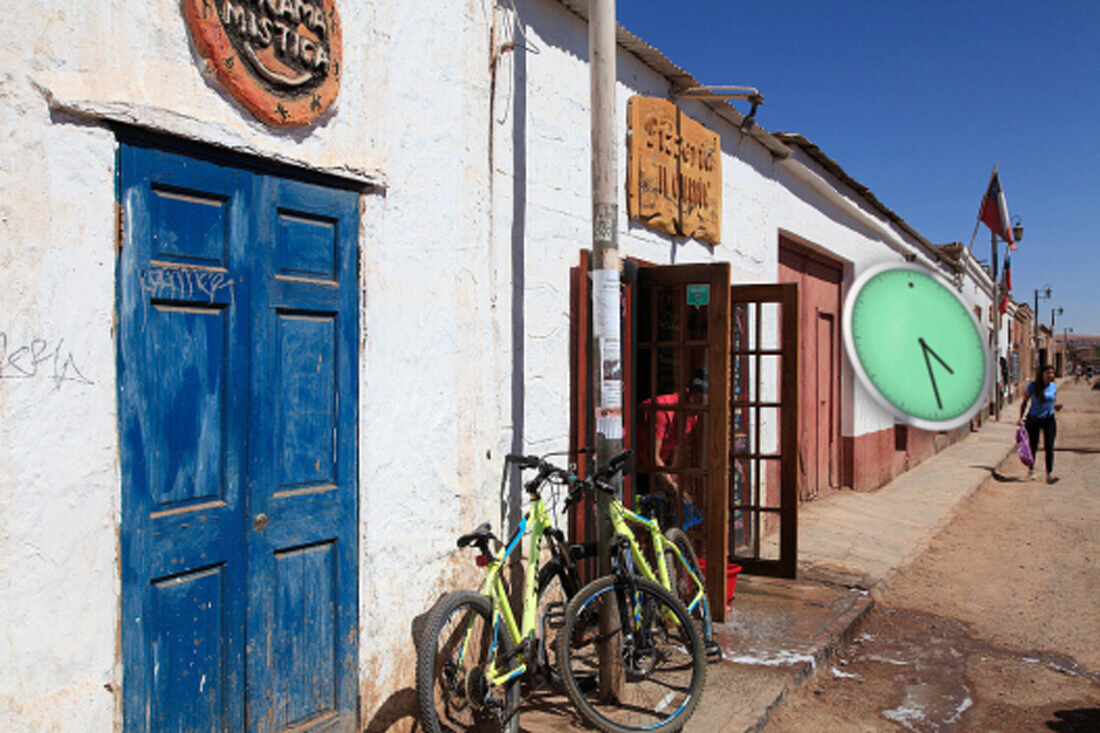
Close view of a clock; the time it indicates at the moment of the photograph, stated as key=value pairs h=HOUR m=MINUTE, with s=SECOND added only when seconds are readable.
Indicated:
h=4 m=29
